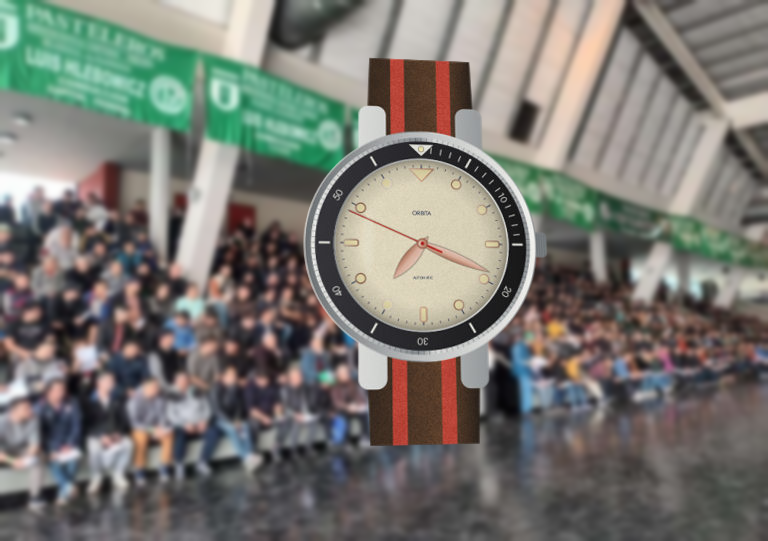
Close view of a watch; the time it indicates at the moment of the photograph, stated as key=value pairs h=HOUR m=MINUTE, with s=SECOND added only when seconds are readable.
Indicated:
h=7 m=18 s=49
